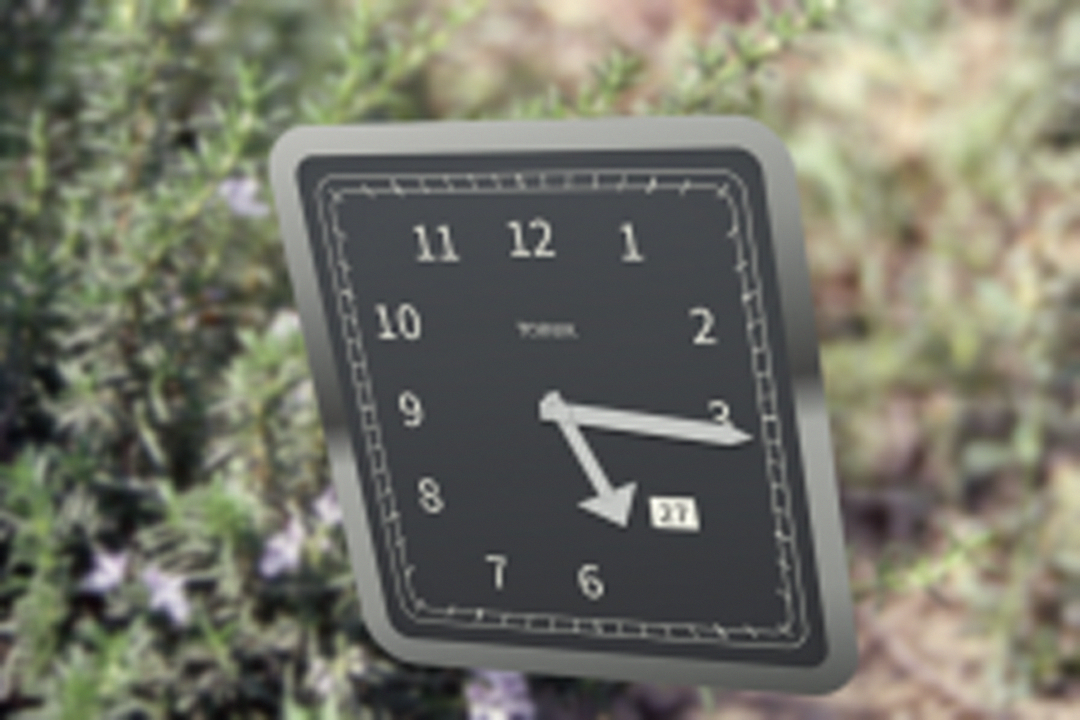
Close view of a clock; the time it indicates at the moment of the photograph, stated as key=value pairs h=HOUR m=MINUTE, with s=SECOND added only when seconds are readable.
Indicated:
h=5 m=16
